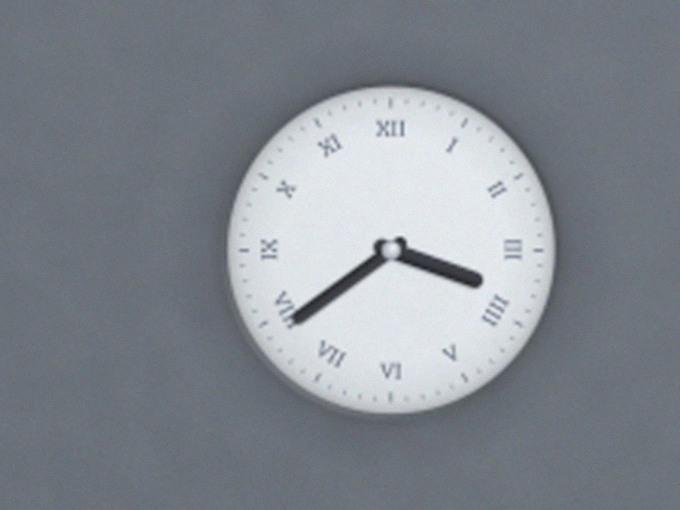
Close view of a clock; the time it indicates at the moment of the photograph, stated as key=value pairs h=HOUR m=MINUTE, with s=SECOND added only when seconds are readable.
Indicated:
h=3 m=39
